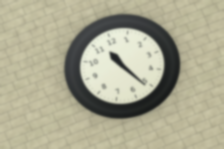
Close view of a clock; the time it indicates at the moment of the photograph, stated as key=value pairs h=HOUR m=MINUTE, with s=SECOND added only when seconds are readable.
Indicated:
h=11 m=26
